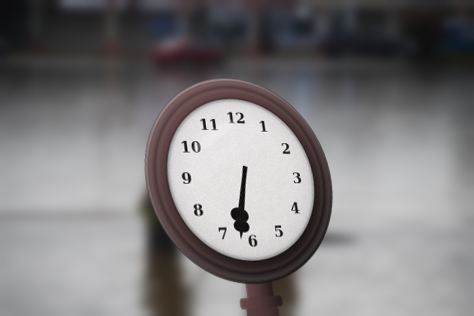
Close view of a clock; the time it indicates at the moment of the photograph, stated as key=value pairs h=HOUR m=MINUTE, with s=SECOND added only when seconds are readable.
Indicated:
h=6 m=32
